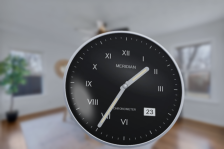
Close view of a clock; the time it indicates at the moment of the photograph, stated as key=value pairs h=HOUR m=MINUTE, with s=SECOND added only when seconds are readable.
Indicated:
h=1 m=35
